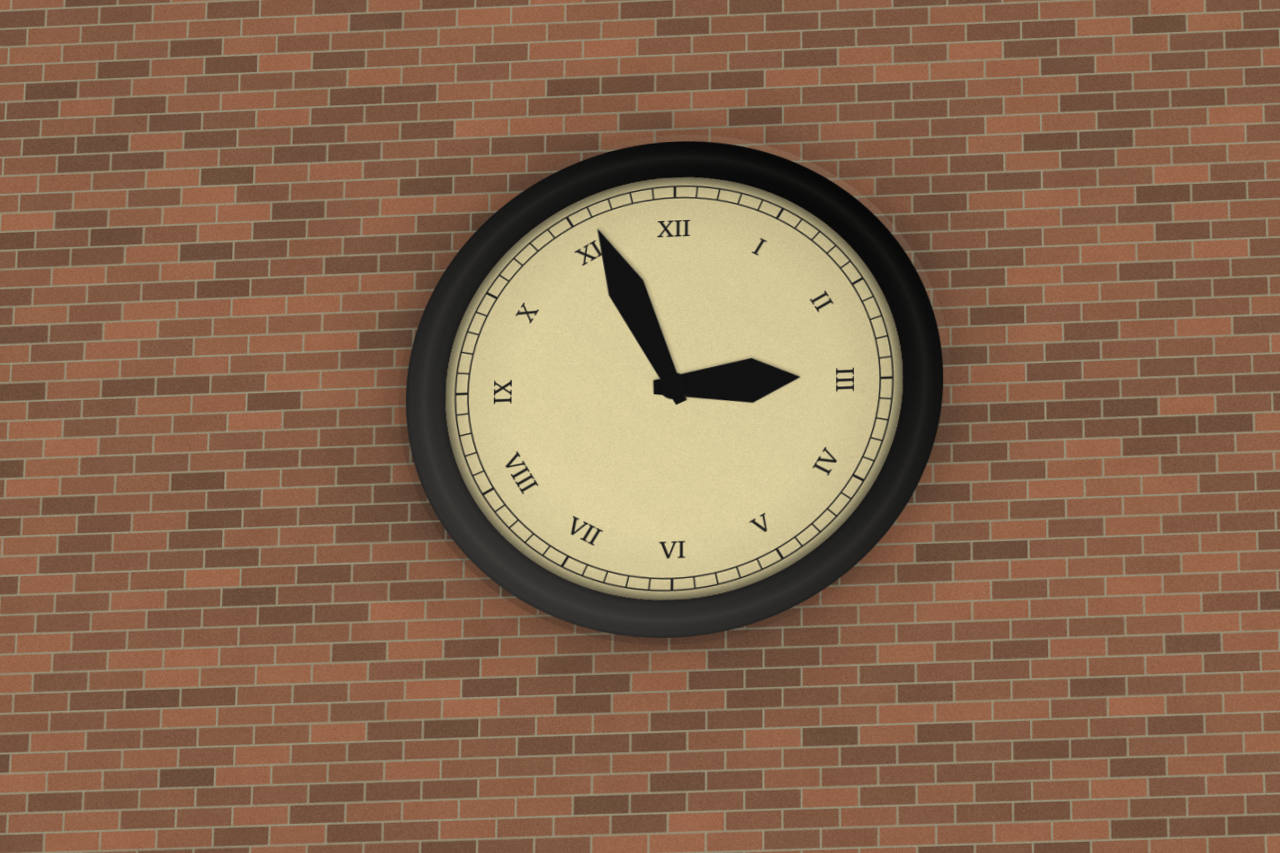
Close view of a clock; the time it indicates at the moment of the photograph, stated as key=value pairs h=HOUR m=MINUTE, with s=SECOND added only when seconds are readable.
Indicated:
h=2 m=56
